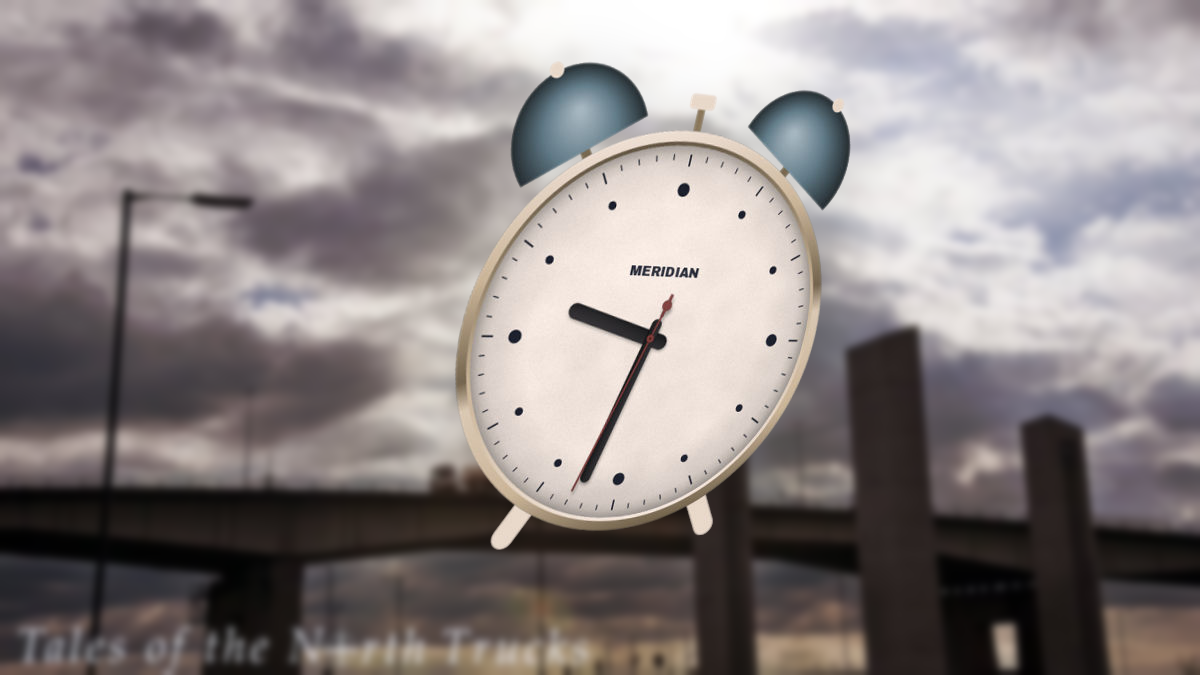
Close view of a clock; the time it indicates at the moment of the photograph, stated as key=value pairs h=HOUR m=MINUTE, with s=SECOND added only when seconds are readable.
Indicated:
h=9 m=32 s=33
